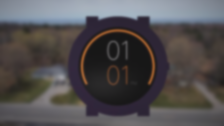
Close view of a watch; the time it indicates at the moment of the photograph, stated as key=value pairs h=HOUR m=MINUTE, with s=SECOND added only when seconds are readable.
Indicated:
h=1 m=1
